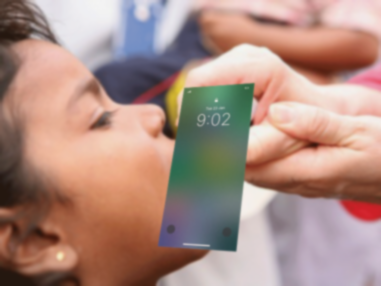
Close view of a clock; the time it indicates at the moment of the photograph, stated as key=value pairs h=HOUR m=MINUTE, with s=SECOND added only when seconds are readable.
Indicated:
h=9 m=2
